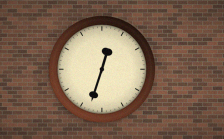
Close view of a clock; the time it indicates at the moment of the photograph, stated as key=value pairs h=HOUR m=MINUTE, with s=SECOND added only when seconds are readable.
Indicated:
h=12 m=33
